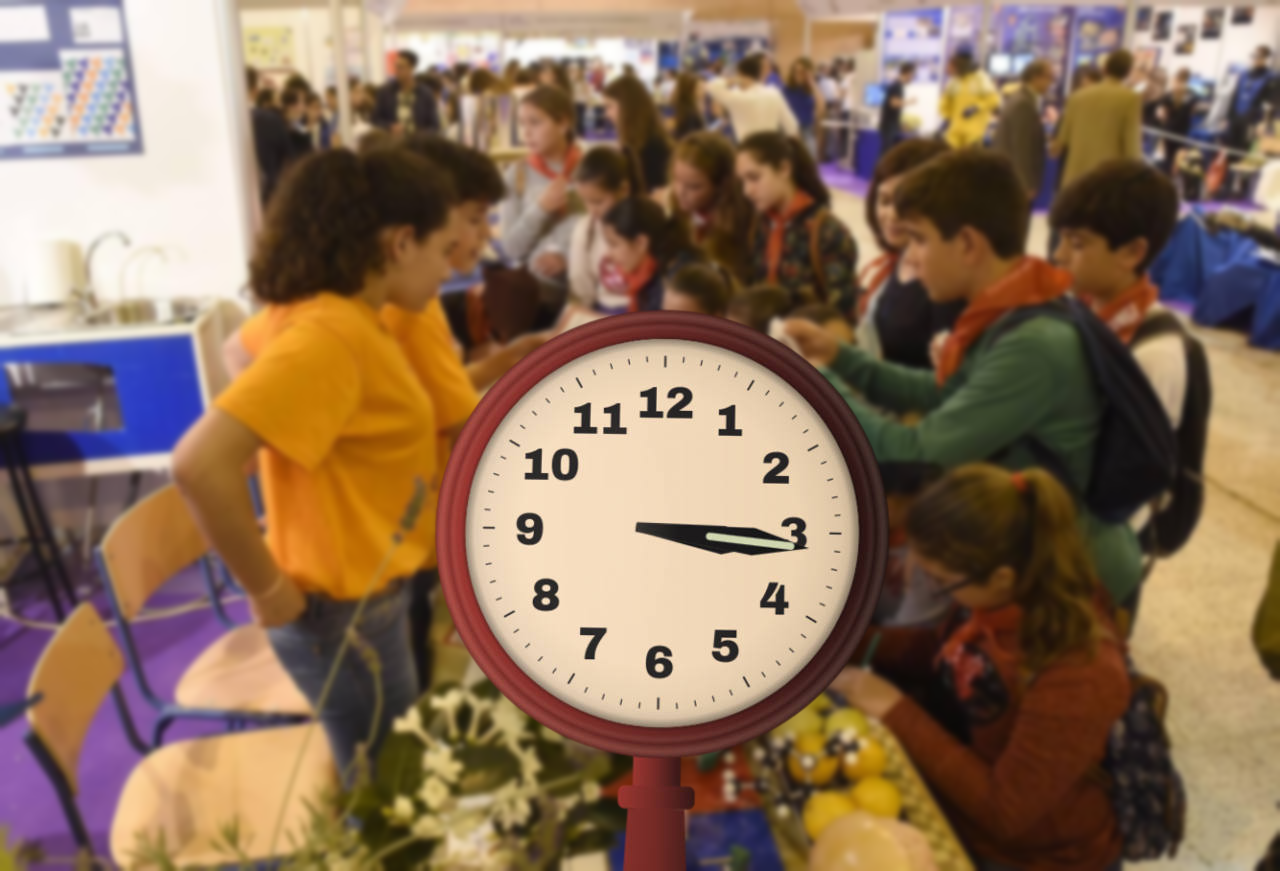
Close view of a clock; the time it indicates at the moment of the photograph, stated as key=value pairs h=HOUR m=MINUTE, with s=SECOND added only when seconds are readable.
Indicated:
h=3 m=16
